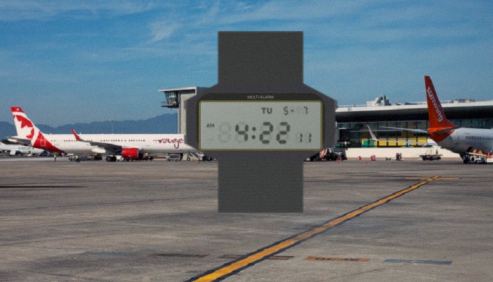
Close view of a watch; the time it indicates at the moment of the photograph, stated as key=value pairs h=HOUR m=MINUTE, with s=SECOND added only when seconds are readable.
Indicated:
h=4 m=22 s=11
